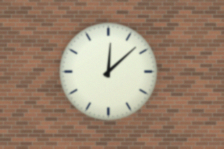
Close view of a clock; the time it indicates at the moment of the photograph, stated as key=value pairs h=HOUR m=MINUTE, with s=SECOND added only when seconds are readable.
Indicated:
h=12 m=8
